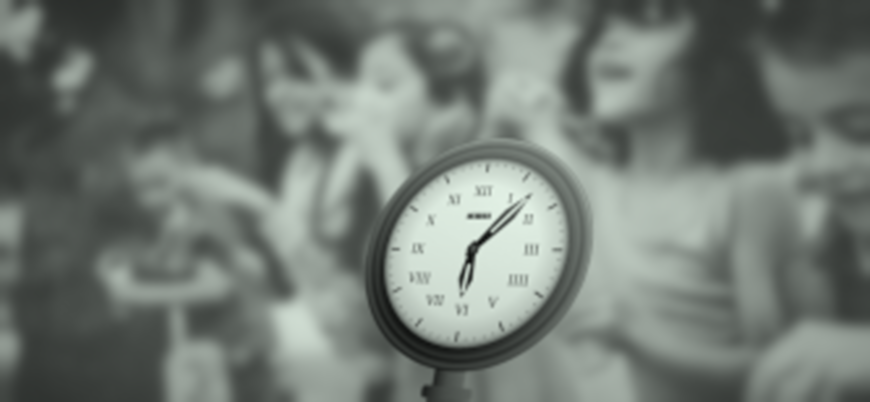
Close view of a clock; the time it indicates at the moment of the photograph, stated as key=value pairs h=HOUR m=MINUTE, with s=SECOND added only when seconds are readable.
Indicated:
h=6 m=7
